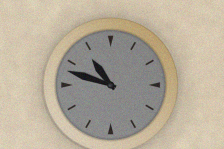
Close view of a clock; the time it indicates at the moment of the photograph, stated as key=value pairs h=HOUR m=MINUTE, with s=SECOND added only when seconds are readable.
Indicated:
h=10 m=48
